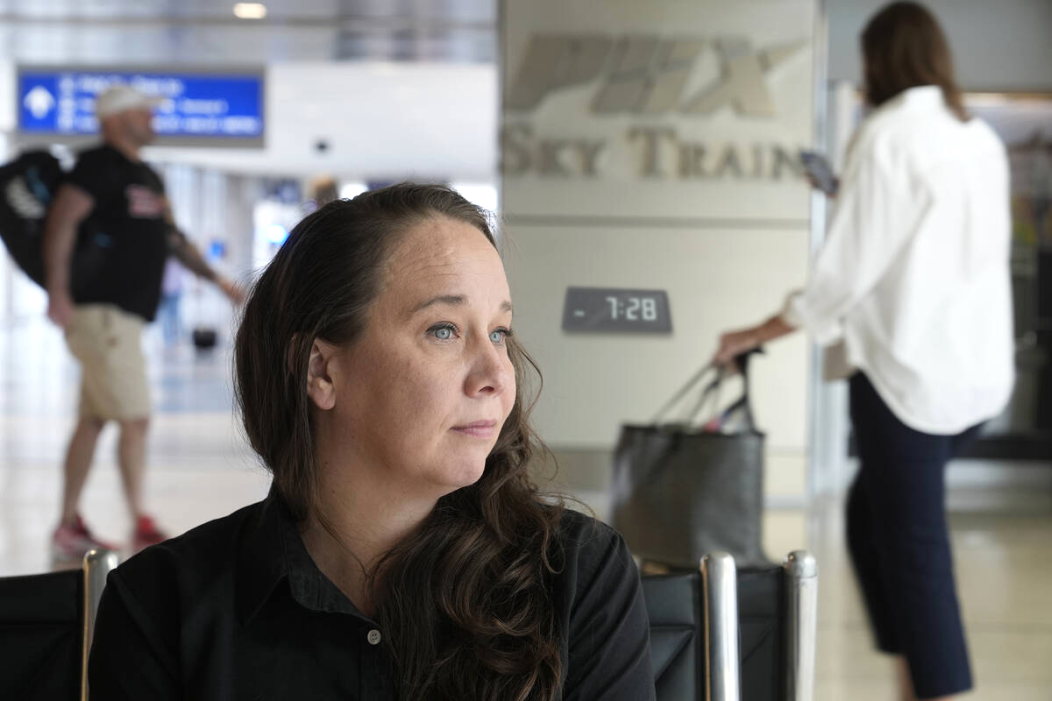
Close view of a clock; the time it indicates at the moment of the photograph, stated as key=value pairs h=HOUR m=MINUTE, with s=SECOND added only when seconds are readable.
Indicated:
h=7 m=28
